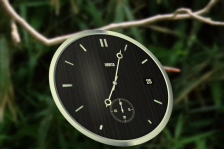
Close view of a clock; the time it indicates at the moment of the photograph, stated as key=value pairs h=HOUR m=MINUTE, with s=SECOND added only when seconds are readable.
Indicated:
h=7 m=4
